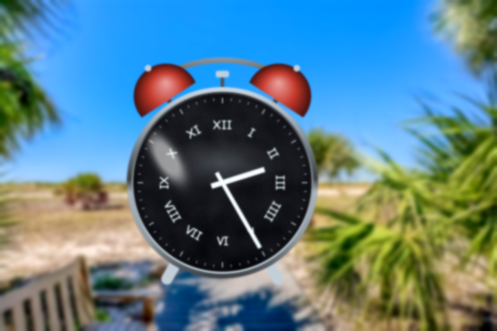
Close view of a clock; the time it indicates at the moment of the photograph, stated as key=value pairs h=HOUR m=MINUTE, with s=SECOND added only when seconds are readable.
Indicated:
h=2 m=25
